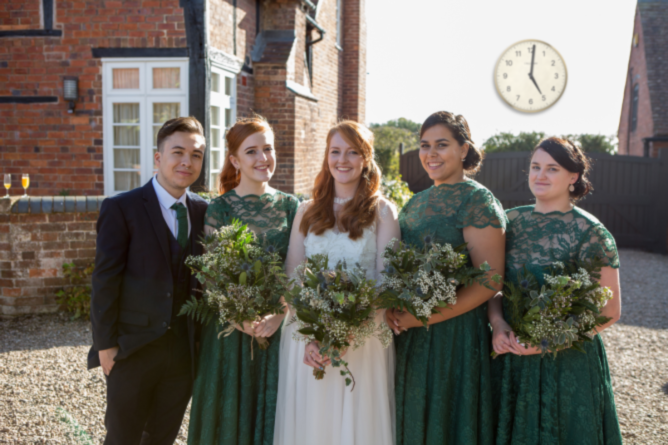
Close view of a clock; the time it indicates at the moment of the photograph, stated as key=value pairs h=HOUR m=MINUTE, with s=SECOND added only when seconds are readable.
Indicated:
h=5 m=1
